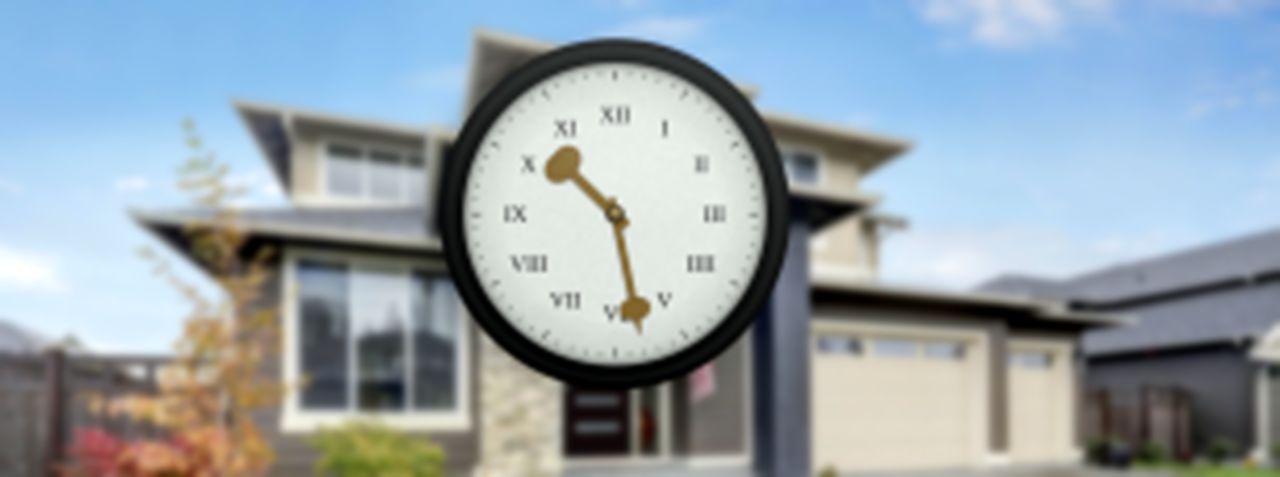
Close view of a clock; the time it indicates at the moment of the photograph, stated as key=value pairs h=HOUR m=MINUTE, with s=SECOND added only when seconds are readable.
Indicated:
h=10 m=28
